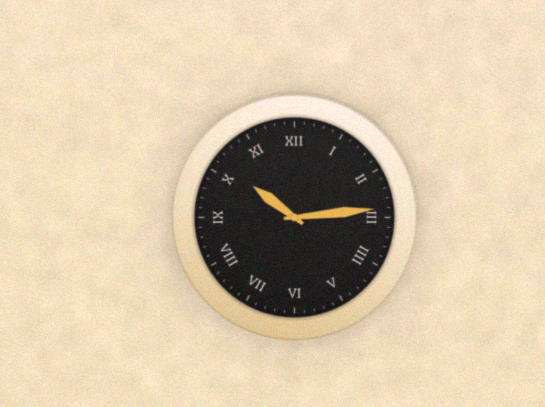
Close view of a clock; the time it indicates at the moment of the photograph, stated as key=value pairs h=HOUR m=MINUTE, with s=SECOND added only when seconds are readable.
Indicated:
h=10 m=14
